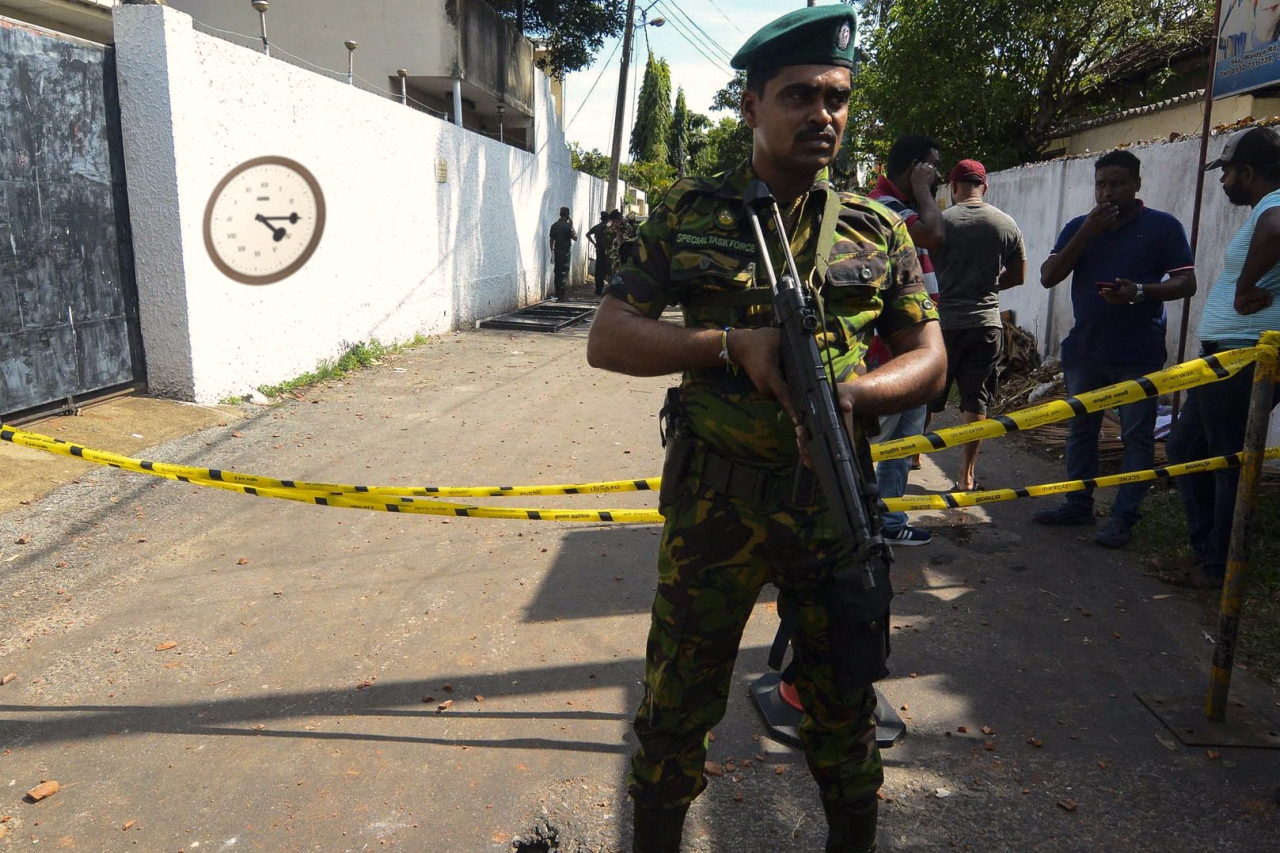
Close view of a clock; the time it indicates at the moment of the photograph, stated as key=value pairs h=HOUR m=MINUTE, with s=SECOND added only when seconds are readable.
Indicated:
h=4 m=15
